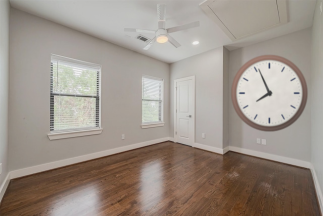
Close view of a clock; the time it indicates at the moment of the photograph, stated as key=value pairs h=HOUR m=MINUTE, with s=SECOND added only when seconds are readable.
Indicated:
h=7 m=56
